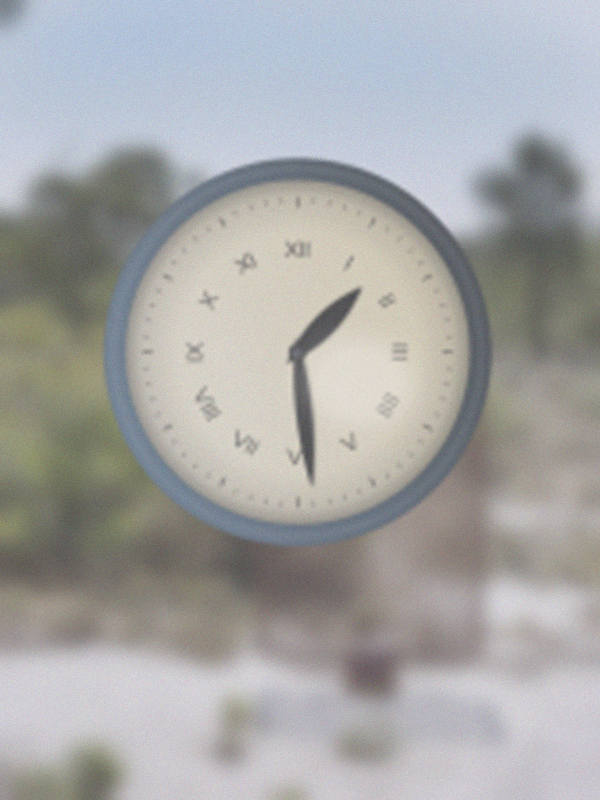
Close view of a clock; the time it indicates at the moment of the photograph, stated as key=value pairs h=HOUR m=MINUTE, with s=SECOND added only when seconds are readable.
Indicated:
h=1 m=29
